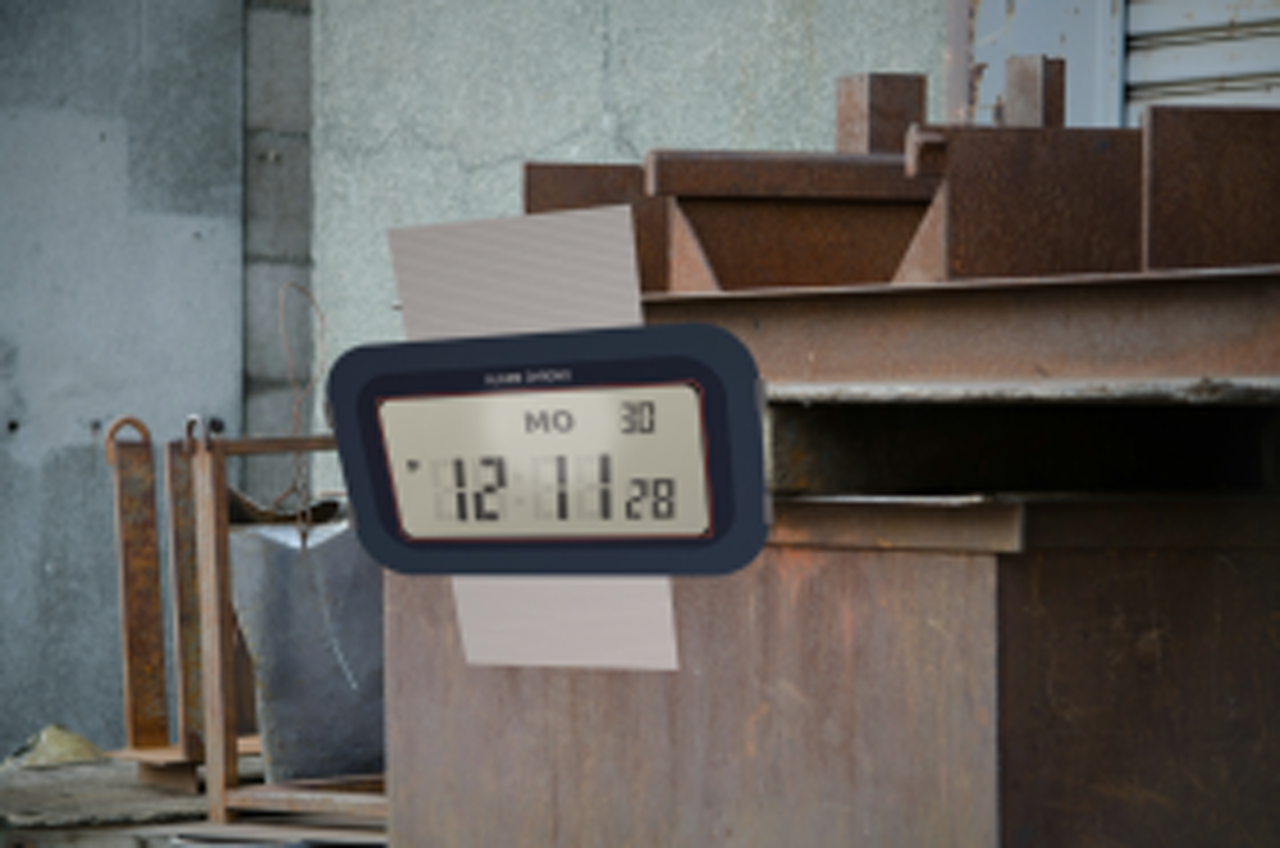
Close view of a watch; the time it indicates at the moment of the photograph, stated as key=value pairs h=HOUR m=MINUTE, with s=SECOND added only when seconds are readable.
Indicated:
h=12 m=11 s=28
